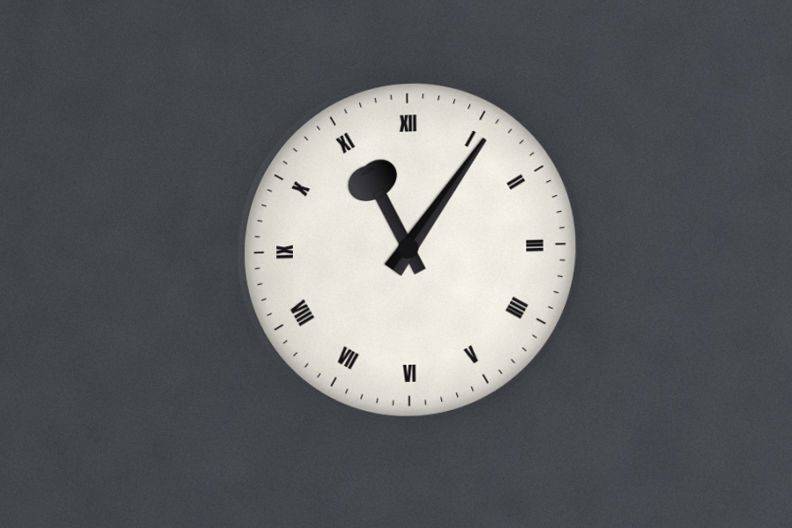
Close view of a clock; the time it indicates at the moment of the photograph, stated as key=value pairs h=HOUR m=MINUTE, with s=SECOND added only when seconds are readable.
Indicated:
h=11 m=6
